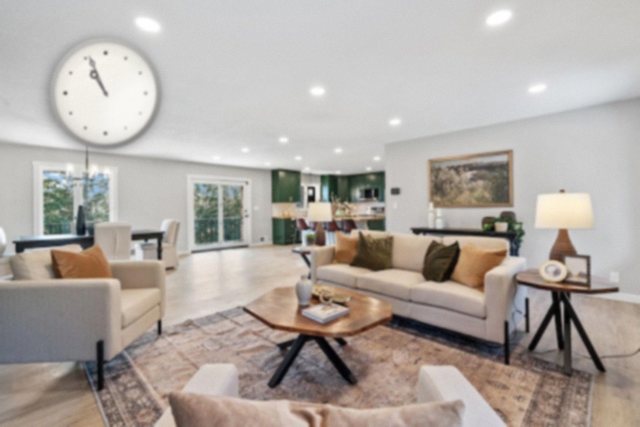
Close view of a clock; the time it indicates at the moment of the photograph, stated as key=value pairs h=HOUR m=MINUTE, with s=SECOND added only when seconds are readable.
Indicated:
h=10 m=56
